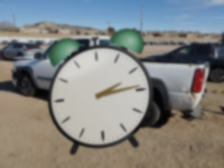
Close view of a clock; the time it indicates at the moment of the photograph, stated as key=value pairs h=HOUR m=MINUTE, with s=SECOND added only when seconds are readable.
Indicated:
h=2 m=14
